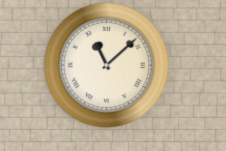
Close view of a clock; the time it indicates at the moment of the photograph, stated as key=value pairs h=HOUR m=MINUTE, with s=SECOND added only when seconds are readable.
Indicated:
h=11 m=8
